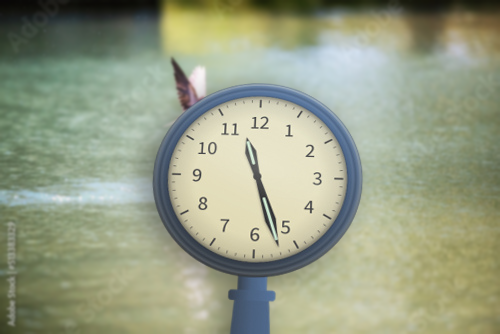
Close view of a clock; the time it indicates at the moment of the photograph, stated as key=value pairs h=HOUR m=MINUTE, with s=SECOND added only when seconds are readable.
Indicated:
h=11 m=27
